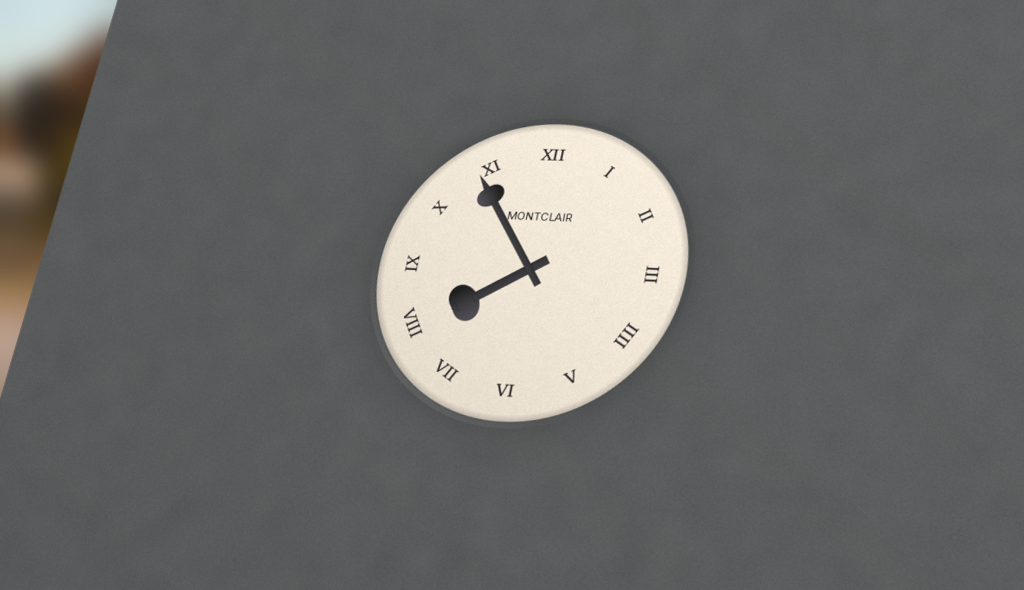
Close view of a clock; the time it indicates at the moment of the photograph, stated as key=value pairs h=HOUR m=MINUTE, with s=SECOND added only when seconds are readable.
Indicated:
h=7 m=54
